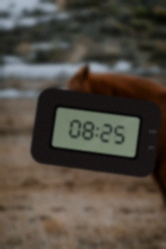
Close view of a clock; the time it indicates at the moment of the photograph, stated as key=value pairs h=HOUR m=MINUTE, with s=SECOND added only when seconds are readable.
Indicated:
h=8 m=25
